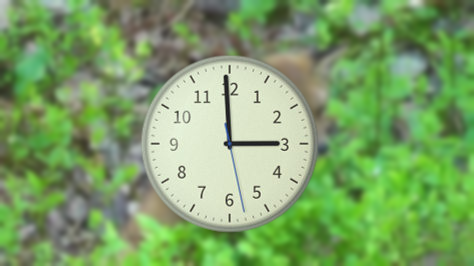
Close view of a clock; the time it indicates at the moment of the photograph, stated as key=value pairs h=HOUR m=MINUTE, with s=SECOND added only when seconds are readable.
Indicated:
h=2 m=59 s=28
